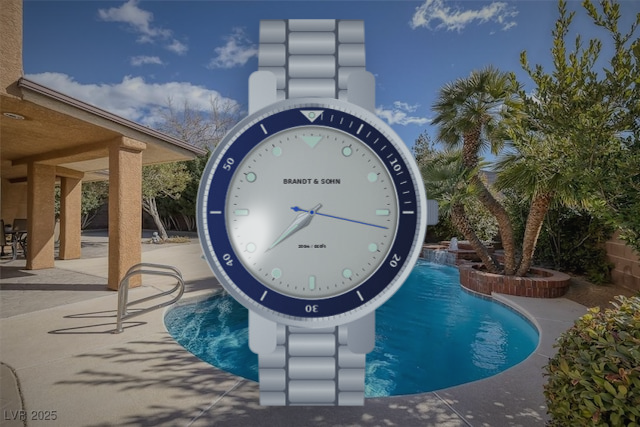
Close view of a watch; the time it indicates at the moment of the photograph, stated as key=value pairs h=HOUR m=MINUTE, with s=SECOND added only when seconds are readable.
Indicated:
h=7 m=38 s=17
